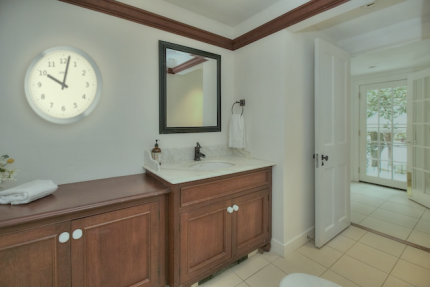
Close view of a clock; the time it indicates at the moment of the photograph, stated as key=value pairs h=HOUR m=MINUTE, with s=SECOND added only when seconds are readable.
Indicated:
h=10 m=2
